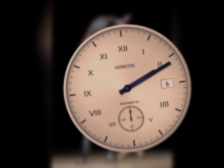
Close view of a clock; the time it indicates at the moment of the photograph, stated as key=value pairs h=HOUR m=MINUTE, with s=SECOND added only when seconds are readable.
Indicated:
h=2 m=11
